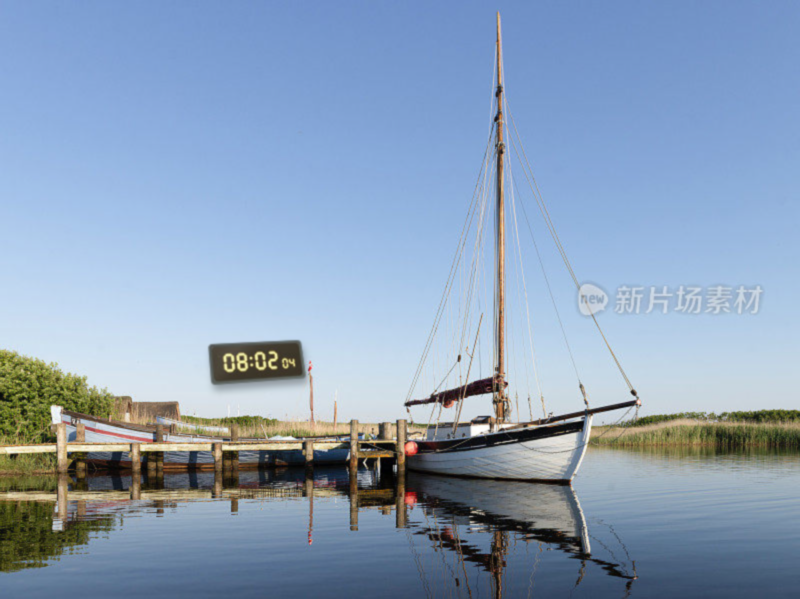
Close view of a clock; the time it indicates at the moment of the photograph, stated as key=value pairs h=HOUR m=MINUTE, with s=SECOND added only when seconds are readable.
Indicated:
h=8 m=2 s=4
